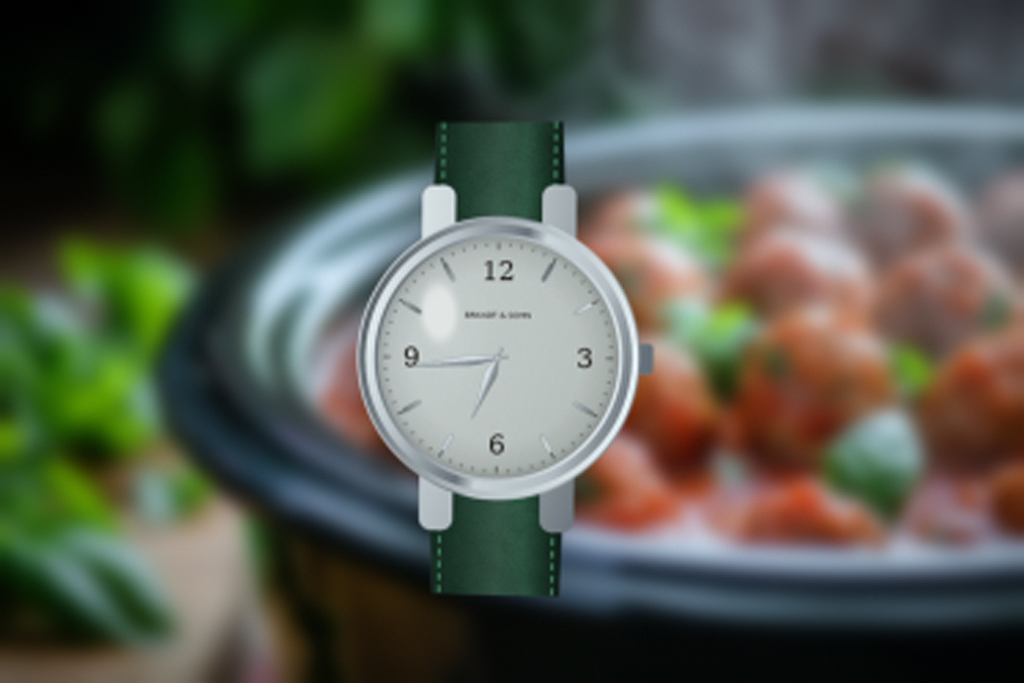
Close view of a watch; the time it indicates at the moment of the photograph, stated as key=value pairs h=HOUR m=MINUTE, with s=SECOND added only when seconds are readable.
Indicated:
h=6 m=44
